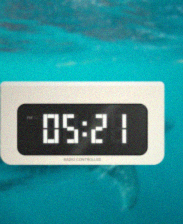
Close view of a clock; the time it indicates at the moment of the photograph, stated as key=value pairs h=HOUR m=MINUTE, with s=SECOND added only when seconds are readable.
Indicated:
h=5 m=21
